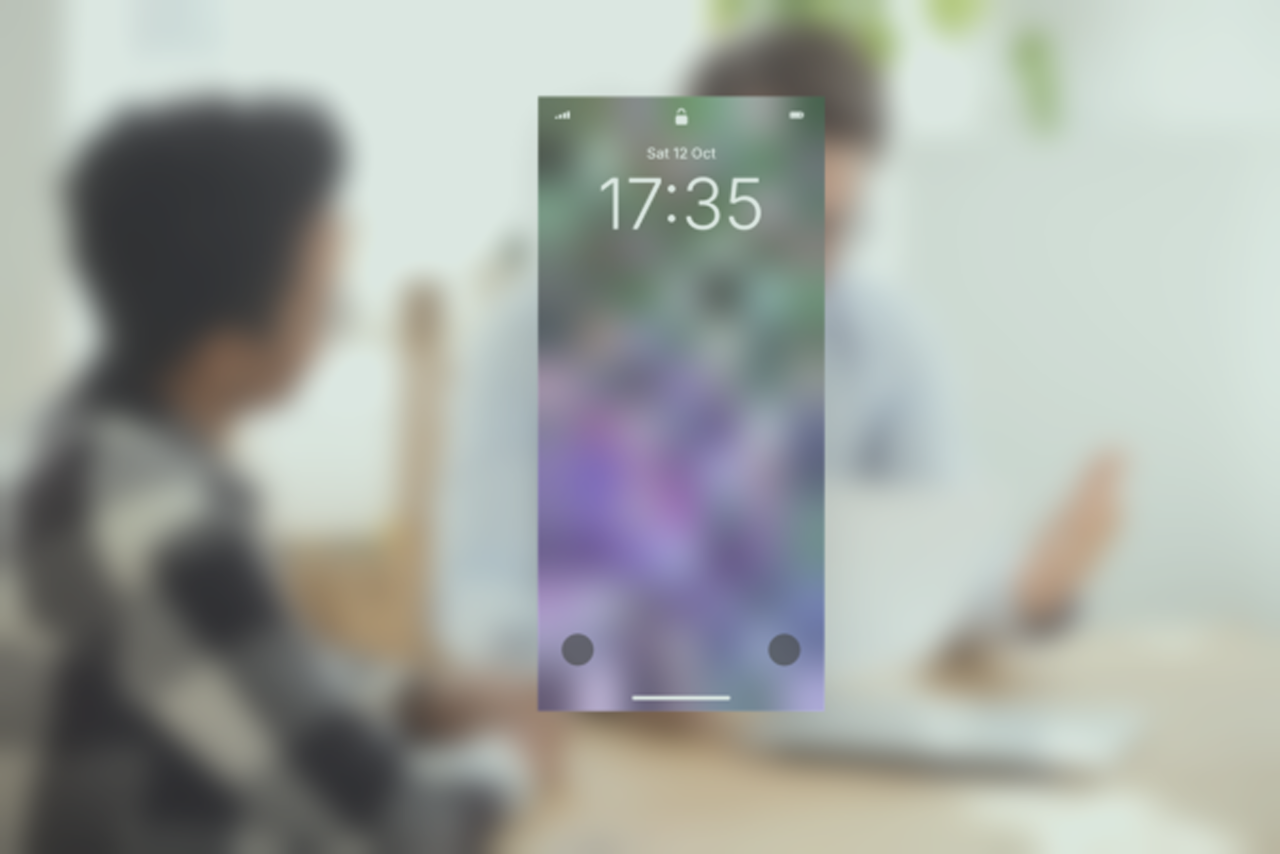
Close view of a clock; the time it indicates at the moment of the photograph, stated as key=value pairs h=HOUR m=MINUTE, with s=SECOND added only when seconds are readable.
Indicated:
h=17 m=35
